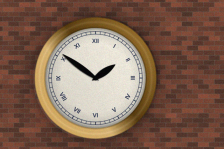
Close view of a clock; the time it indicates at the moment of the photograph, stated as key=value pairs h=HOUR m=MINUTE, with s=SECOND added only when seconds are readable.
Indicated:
h=1 m=51
